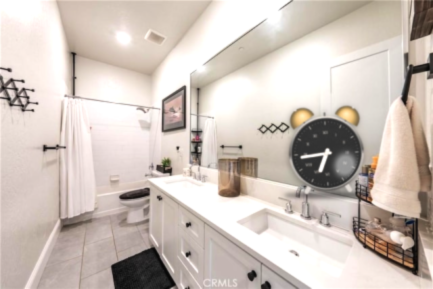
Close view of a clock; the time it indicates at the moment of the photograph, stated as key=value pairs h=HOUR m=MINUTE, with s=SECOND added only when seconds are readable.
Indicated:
h=6 m=44
